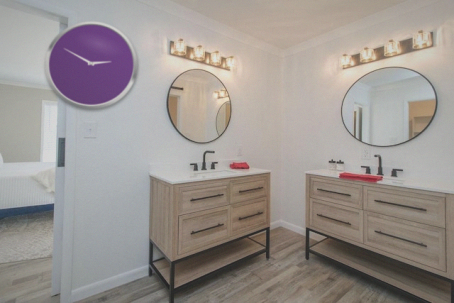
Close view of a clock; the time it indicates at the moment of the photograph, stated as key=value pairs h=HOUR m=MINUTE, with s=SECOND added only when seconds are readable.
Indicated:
h=2 m=50
